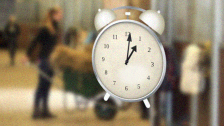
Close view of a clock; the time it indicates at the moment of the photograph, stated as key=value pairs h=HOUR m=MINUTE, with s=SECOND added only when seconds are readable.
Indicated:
h=1 m=1
